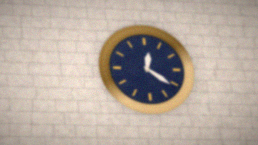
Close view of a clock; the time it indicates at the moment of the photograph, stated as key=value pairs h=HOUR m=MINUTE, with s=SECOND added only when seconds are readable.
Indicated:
h=12 m=21
